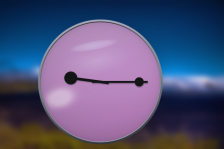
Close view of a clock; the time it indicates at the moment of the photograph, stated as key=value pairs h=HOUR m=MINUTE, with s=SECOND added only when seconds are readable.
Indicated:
h=9 m=15
